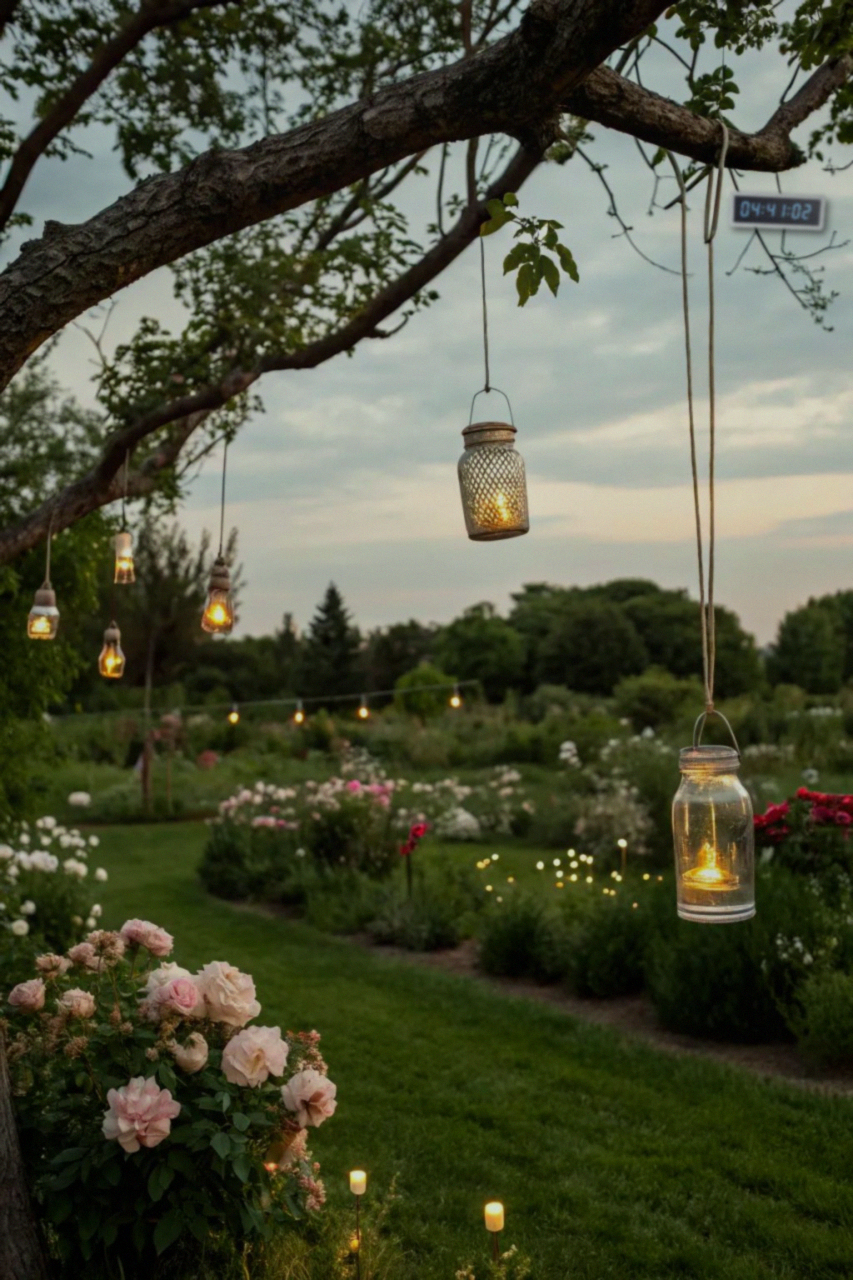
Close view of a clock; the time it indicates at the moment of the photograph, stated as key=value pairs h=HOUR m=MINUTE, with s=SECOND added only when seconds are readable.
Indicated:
h=4 m=41 s=2
